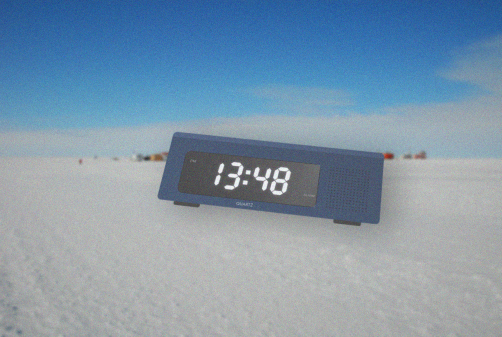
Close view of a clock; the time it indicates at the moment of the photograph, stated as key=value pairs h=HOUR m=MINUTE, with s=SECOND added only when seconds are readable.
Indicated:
h=13 m=48
